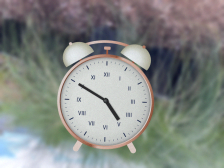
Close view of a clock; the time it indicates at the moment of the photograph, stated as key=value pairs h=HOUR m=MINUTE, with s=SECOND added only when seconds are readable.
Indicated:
h=4 m=50
